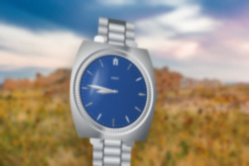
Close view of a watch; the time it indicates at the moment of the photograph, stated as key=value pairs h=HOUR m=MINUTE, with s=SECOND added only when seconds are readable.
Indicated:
h=8 m=46
